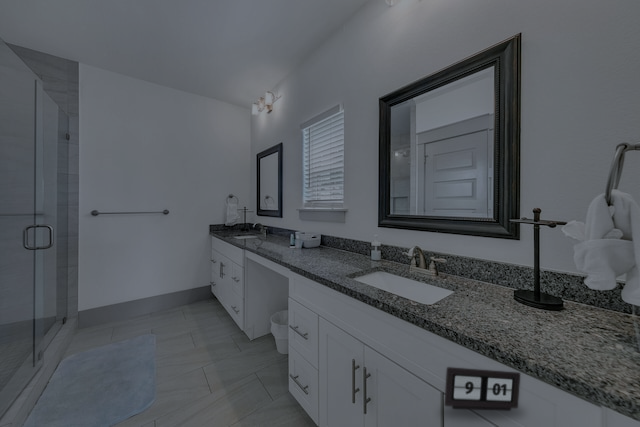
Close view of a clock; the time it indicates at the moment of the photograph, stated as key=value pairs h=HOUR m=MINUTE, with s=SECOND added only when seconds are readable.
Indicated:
h=9 m=1
